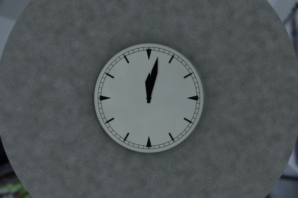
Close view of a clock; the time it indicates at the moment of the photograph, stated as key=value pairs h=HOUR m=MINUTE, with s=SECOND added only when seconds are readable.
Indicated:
h=12 m=2
